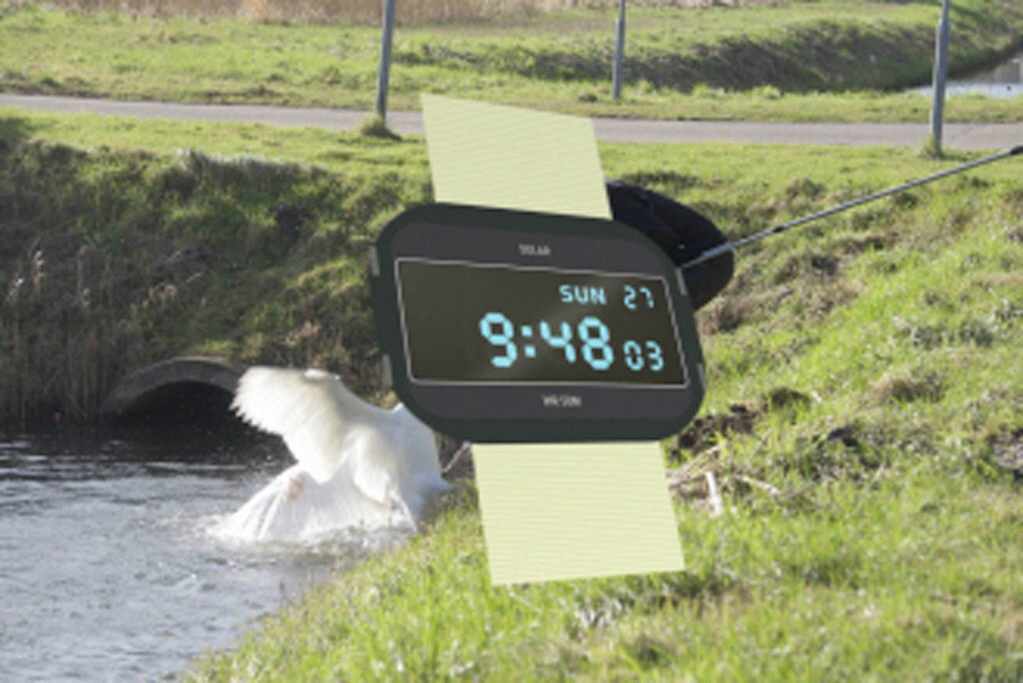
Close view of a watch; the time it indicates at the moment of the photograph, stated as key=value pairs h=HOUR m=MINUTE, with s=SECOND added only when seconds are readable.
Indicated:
h=9 m=48 s=3
